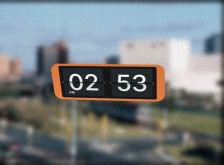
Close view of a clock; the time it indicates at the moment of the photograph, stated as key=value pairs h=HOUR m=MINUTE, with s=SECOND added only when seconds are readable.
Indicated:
h=2 m=53
